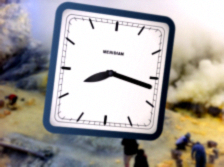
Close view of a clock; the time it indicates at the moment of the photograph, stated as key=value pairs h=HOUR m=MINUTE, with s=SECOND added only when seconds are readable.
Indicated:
h=8 m=17
